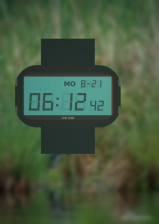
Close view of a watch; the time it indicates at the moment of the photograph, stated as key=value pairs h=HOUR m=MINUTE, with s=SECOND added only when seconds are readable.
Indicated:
h=6 m=12 s=42
